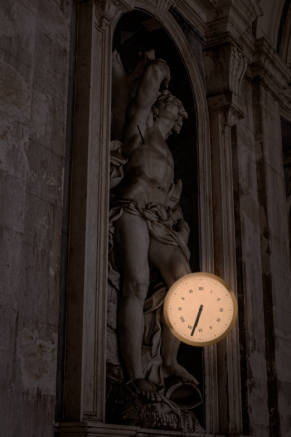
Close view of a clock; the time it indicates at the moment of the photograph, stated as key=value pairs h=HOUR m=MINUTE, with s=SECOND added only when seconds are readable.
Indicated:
h=6 m=33
